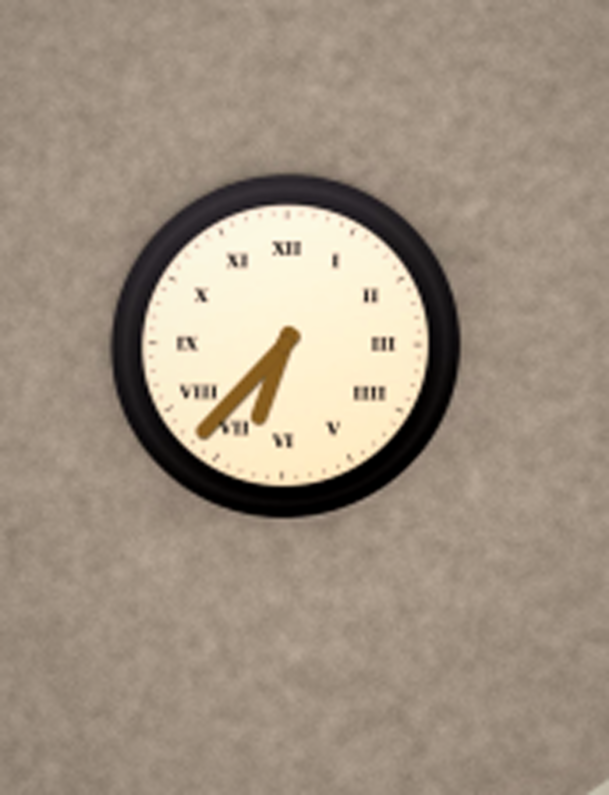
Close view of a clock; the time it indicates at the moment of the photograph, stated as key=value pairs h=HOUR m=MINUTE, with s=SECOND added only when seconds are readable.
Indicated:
h=6 m=37
